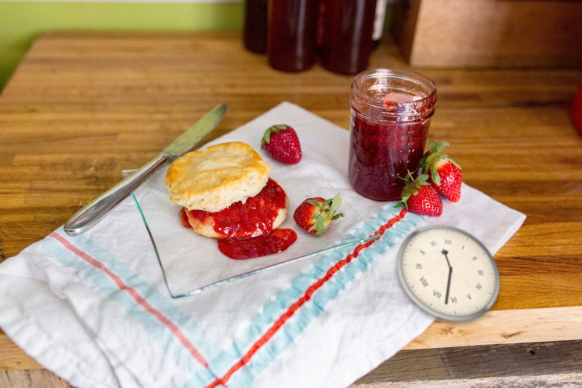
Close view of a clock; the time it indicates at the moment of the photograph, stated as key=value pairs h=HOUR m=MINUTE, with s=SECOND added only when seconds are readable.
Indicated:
h=11 m=32
